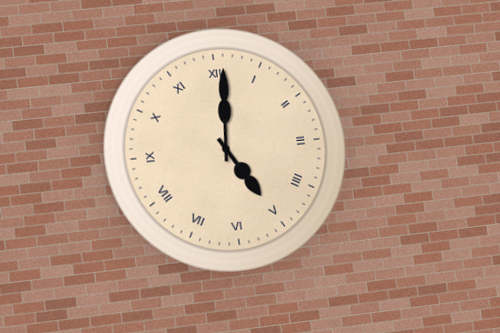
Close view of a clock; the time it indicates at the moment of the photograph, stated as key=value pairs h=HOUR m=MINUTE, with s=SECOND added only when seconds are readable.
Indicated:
h=5 m=1
